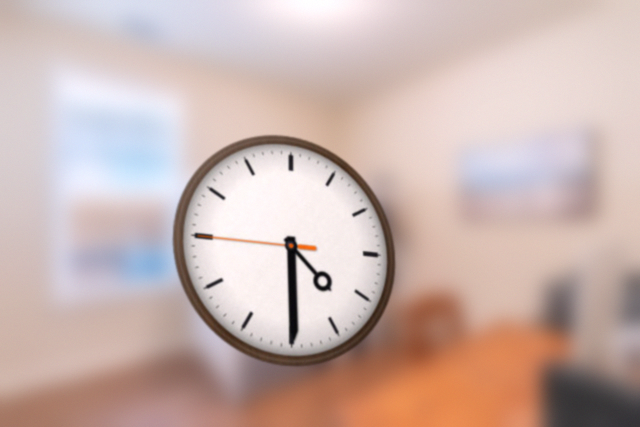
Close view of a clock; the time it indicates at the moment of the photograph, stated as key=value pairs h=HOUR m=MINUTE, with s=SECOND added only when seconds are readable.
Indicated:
h=4 m=29 s=45
